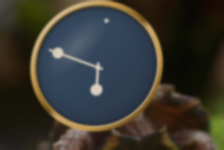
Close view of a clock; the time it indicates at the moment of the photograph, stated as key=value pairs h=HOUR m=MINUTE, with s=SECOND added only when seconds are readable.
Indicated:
h=5 m=47
